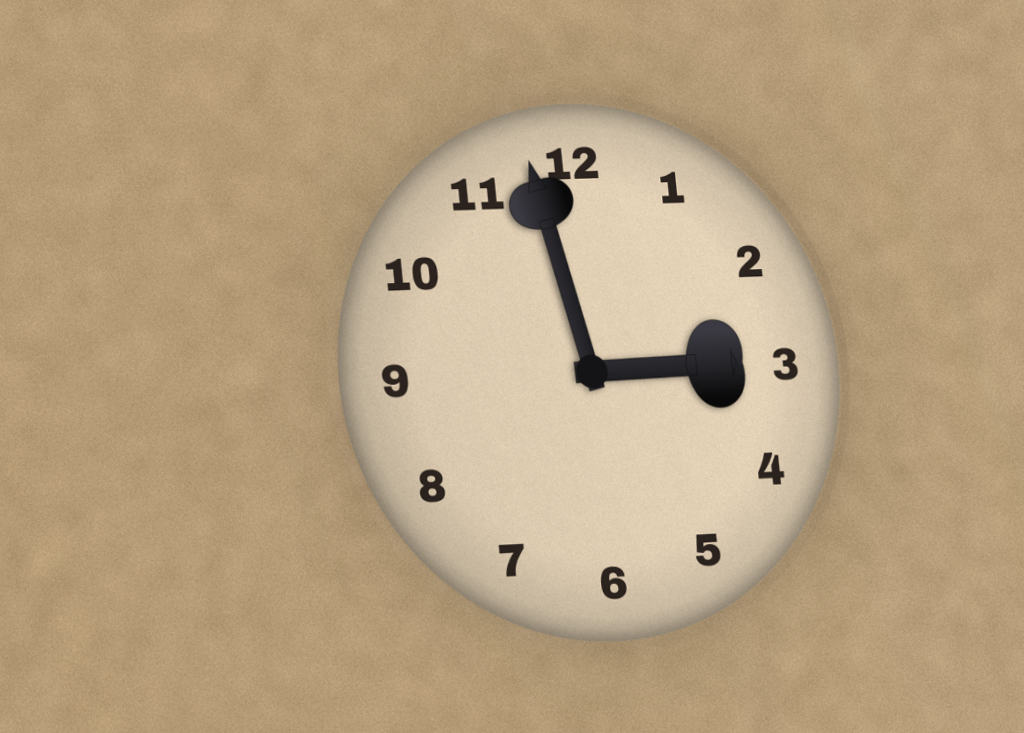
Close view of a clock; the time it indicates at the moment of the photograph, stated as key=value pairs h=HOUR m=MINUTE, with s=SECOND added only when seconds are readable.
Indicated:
h=2 m=58
